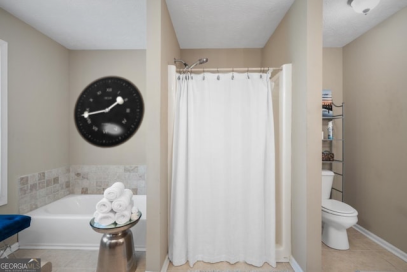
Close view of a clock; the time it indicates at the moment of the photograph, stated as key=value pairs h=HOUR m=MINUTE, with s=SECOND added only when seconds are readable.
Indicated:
h=1 m=43
